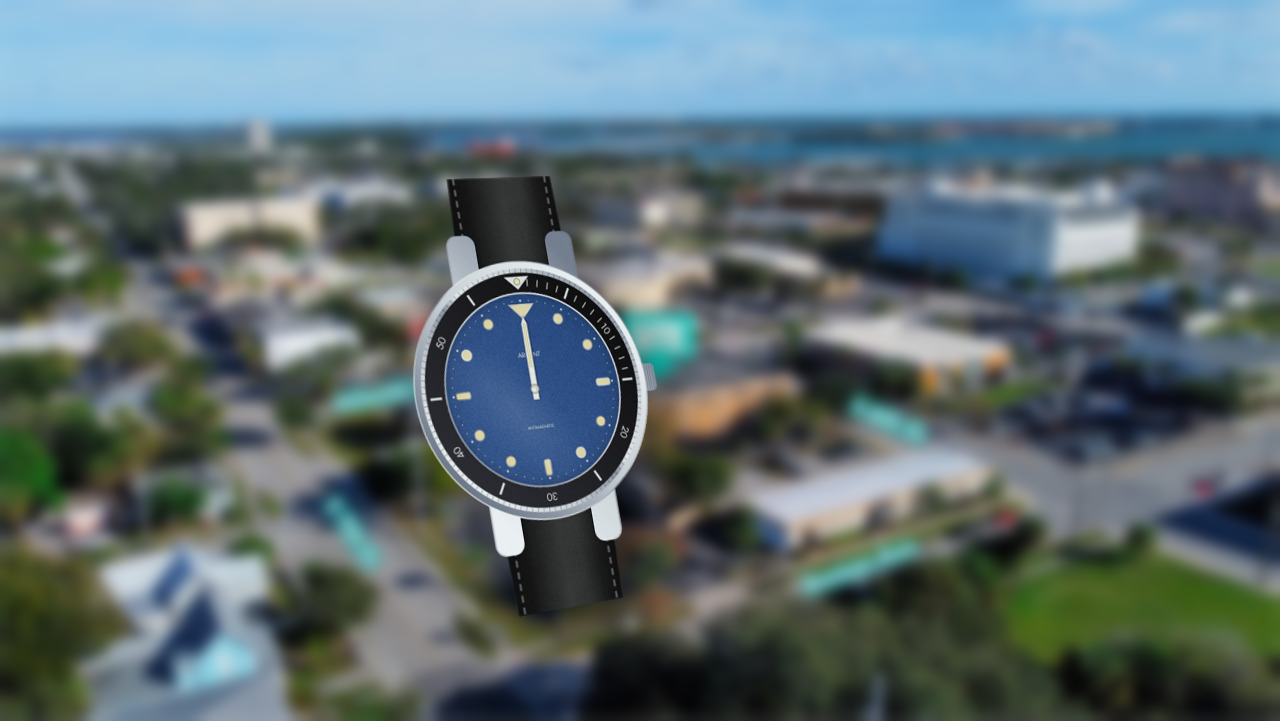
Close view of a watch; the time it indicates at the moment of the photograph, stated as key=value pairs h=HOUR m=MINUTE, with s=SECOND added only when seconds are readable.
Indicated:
h=12 m=0
